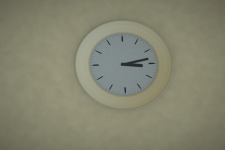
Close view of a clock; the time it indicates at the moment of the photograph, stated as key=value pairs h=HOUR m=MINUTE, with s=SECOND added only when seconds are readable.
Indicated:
h=3 m=13
